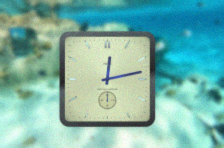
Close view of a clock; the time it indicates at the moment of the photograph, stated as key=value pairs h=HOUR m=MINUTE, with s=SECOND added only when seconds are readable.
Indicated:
h=12 m=13
